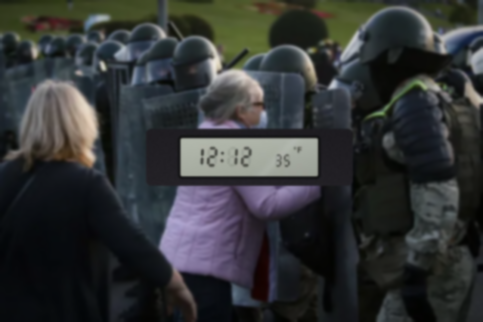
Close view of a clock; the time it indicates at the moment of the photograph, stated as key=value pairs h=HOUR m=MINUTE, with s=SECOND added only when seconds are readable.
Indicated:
h=12 m=12
